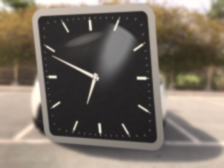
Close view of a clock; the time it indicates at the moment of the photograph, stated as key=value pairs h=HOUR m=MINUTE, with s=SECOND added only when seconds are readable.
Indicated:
h=6 m=49
